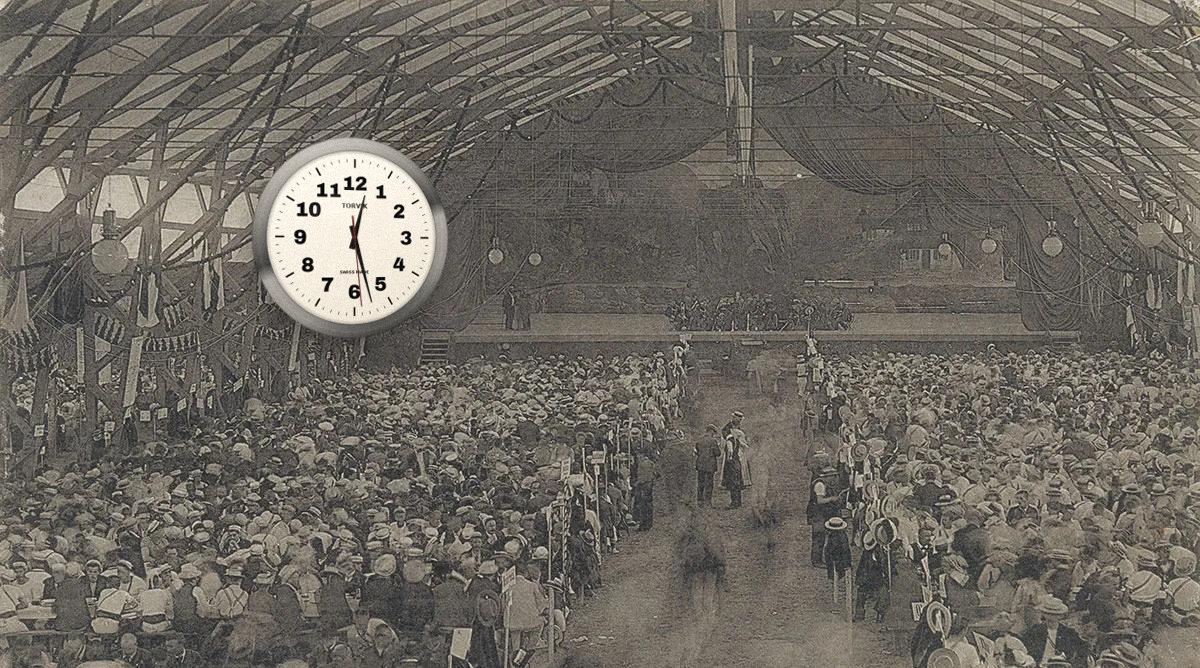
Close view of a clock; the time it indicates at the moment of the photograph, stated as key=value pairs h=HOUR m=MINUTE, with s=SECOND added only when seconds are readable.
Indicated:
h=12 m=27 s=29
